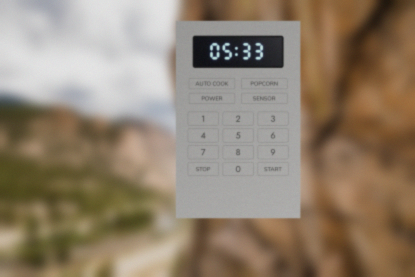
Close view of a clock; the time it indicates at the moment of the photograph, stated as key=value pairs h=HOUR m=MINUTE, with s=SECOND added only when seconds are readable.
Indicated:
h=5 m=33
